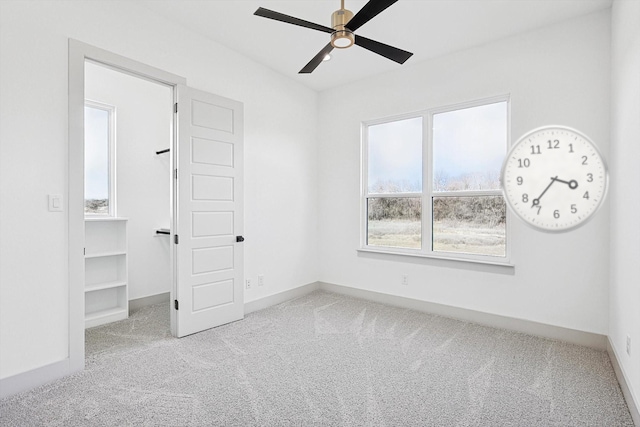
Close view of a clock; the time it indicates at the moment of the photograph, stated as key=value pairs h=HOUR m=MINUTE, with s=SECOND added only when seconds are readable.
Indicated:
h=3 m=37
